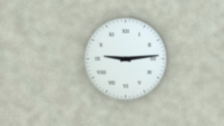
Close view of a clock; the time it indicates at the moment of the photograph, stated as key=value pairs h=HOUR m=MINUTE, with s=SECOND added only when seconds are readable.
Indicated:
h=9 m=14
